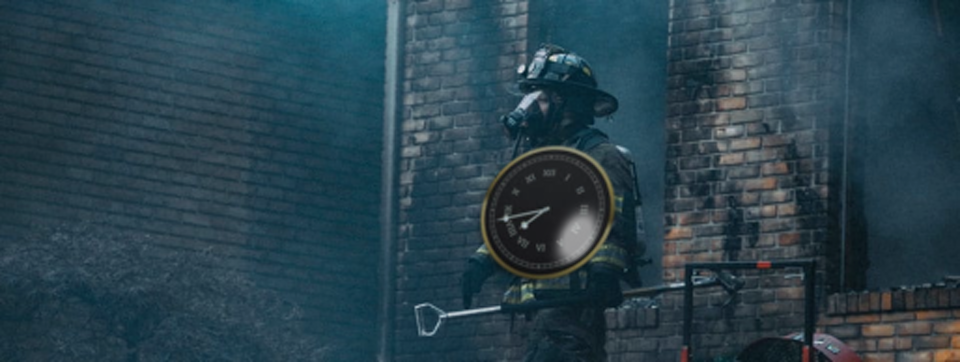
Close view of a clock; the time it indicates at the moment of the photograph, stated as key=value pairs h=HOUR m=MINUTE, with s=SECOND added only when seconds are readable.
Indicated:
h=7 m=43
